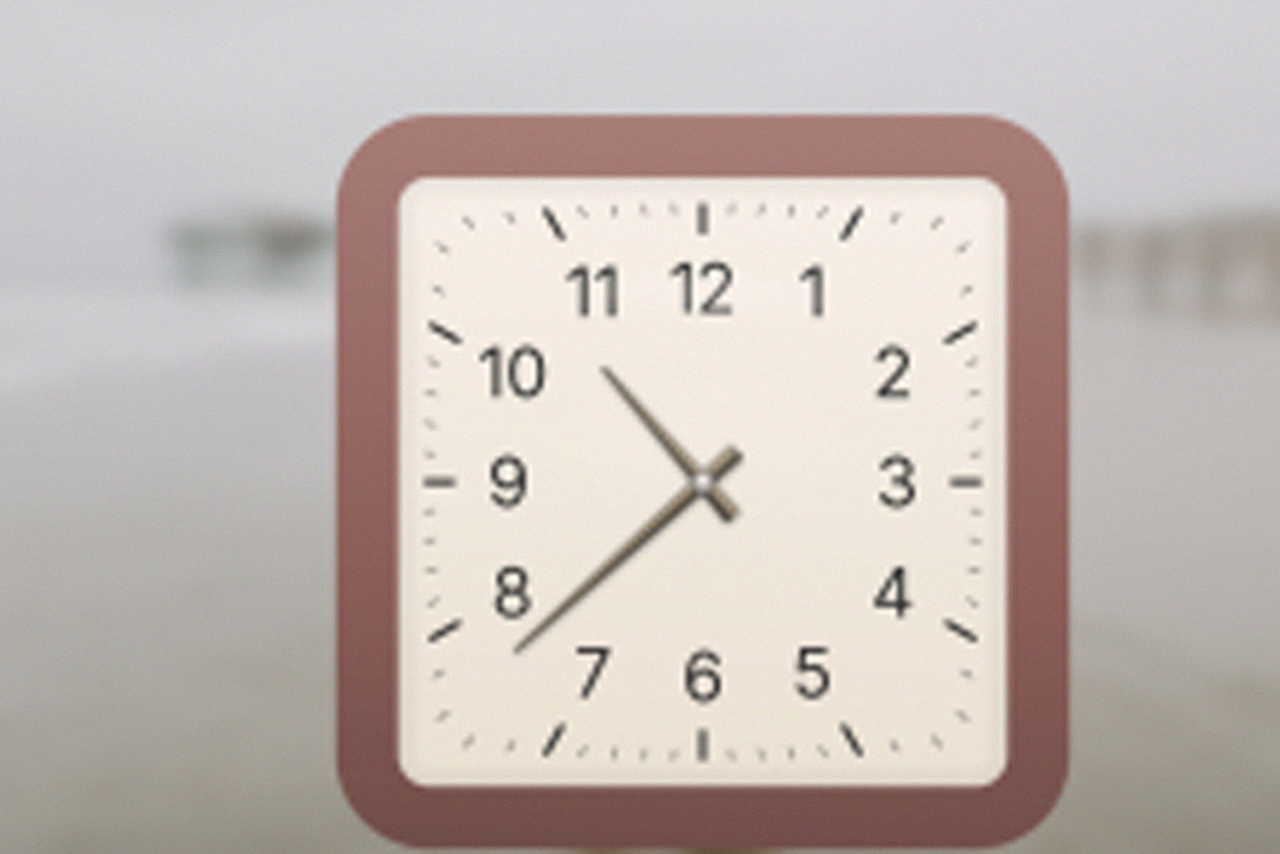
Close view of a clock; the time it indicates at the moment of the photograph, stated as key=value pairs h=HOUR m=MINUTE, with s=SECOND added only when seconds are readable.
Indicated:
h=10 m=38
